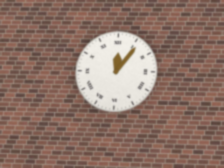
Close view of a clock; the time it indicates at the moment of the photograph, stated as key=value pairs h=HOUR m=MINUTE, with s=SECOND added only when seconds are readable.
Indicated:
h=12 m=6
